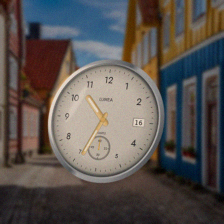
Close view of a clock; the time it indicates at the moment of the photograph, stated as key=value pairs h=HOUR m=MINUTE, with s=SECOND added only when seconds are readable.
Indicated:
h=10 m=34
